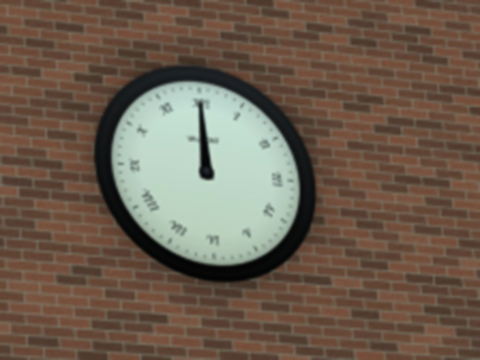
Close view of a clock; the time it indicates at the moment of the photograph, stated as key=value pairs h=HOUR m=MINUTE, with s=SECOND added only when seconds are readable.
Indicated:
h=12 m=0
